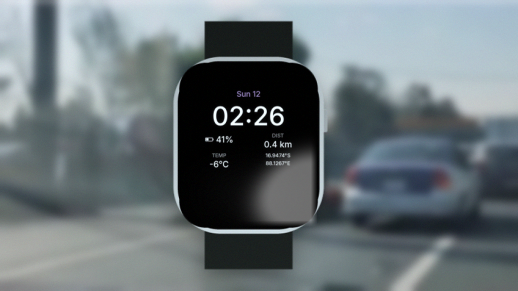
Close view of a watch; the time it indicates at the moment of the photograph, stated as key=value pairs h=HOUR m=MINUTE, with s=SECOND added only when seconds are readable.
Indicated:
h=2 m=26
